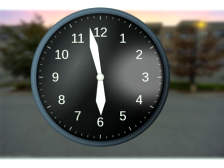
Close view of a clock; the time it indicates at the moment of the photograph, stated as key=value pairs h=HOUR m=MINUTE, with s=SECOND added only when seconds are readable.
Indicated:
h=5 m=58
